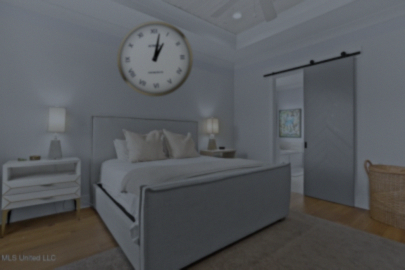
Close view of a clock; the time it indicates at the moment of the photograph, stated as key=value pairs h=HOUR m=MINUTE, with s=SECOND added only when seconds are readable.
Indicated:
h=1 m=2
